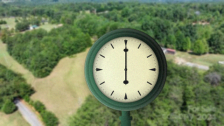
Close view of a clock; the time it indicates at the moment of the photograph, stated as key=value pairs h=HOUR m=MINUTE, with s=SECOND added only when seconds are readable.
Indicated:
h=6 m=0
